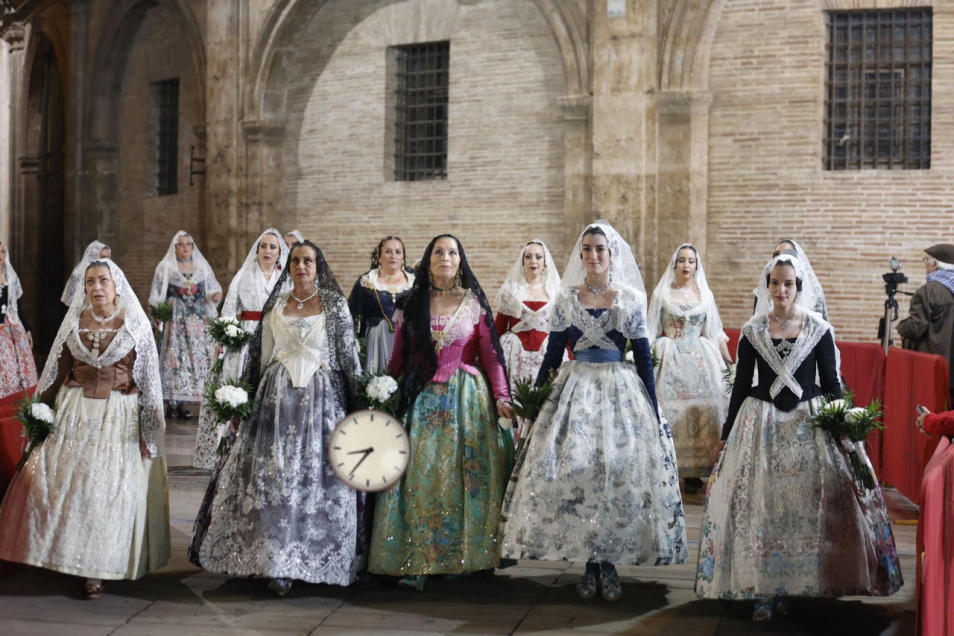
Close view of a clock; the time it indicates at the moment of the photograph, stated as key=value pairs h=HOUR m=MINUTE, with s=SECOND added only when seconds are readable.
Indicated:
h=8 m=36
